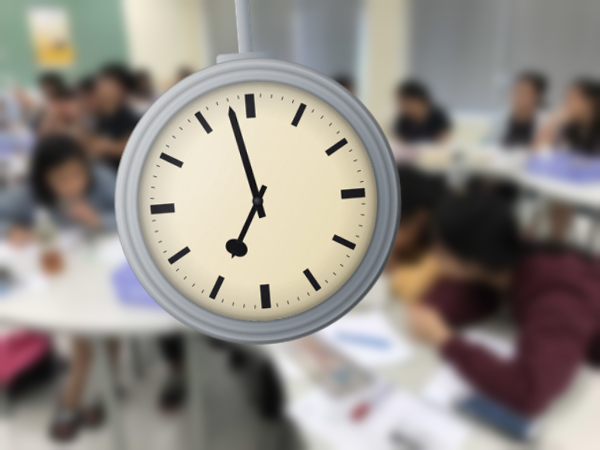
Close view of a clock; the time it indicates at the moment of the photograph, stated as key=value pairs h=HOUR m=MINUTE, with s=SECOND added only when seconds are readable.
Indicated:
h=6 m=58
